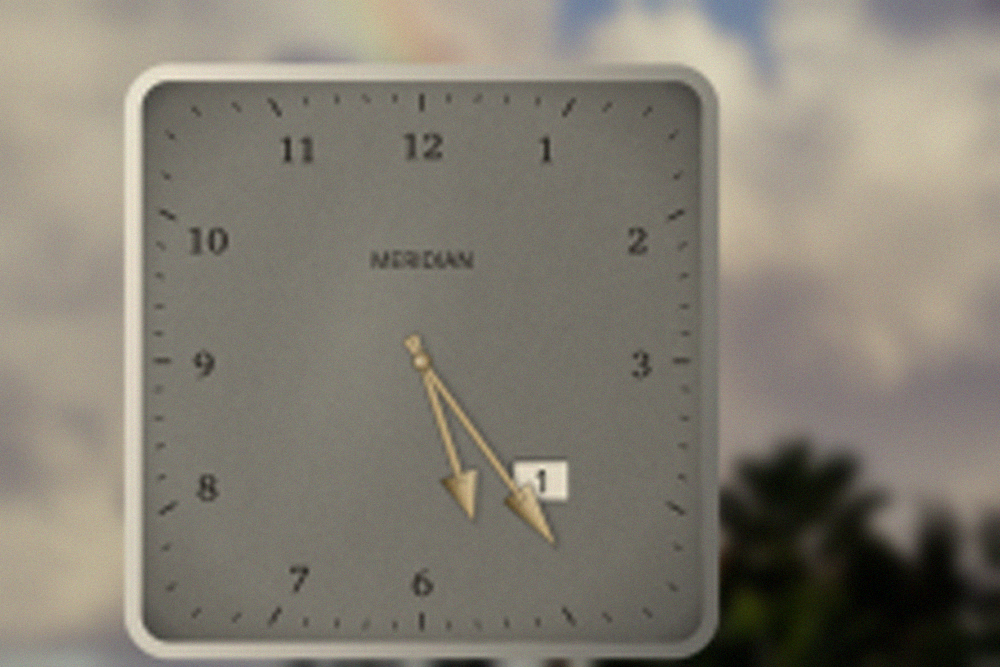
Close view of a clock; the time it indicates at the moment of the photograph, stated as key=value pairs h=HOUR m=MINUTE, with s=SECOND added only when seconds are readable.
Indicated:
h=5 m=24
